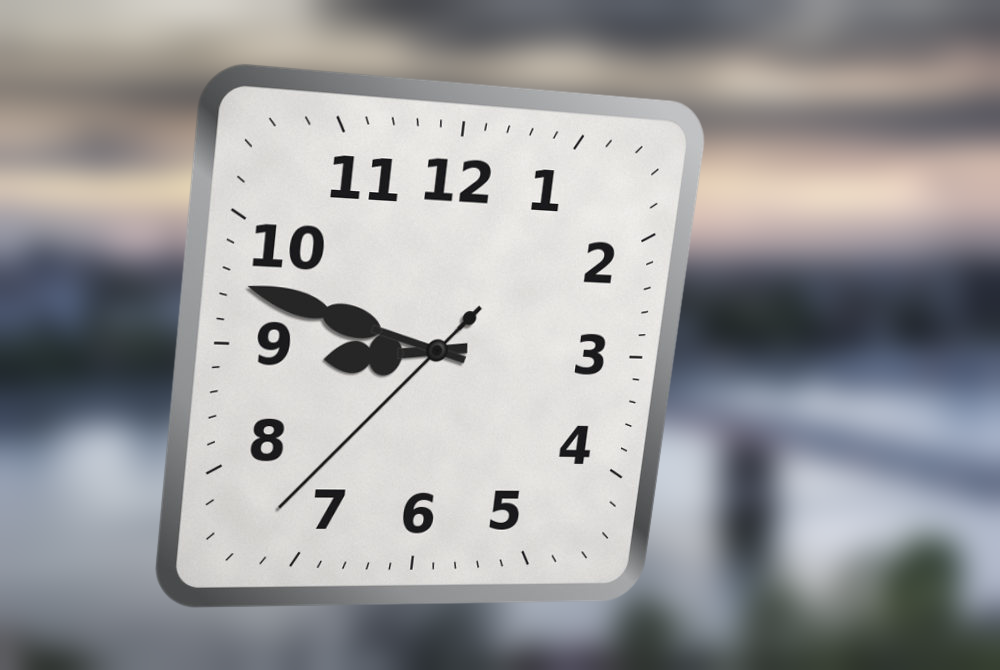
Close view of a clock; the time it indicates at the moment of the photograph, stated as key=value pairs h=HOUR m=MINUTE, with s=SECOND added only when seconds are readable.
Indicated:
h=8 m=47 s=37
